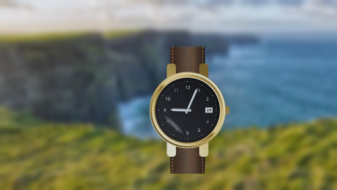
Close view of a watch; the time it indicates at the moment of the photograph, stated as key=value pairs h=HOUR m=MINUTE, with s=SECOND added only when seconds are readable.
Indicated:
h=9 m=4
